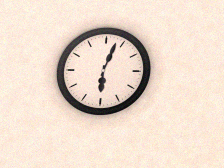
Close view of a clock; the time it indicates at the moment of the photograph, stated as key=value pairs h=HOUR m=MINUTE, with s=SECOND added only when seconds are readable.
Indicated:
h=6 m=3
